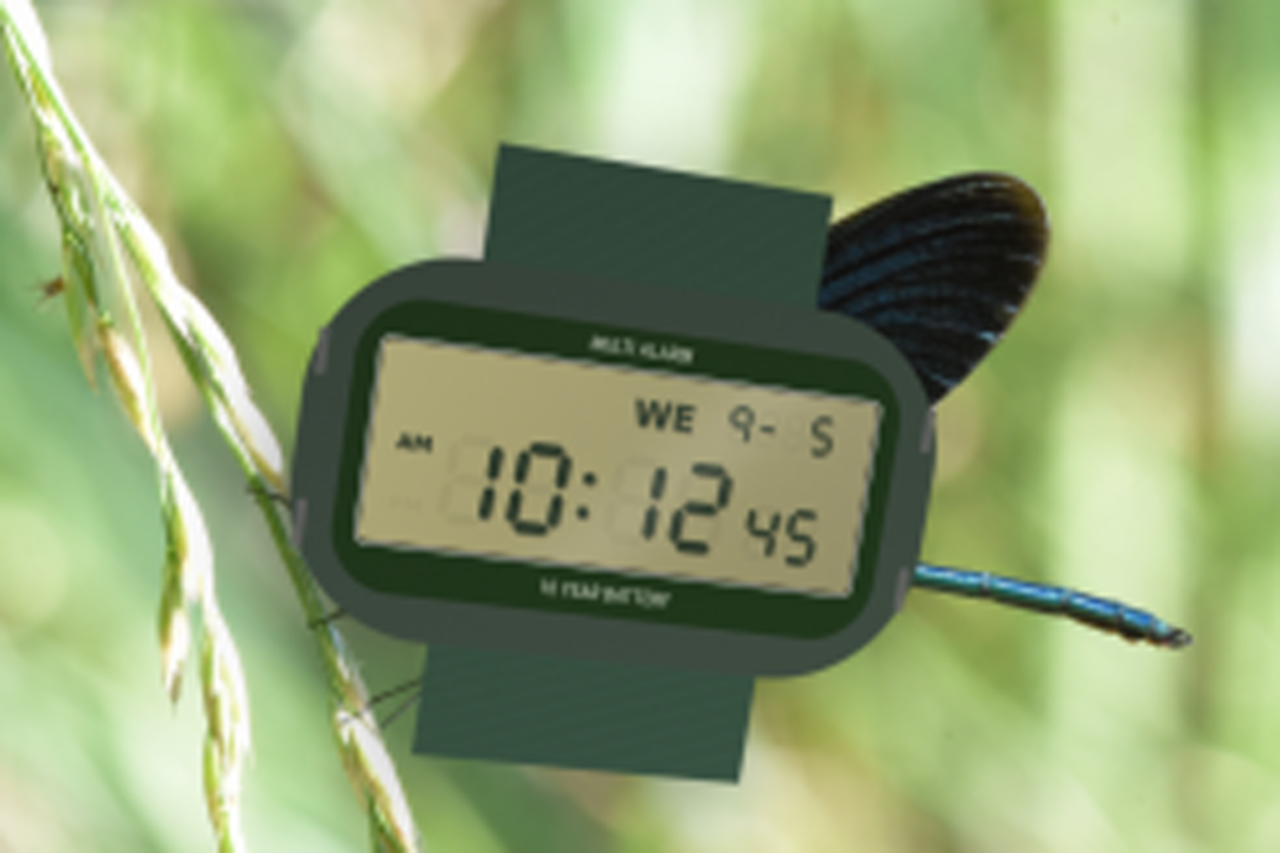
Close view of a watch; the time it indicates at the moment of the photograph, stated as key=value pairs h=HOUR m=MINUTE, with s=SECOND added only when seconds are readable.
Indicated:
h=10 m=12 s=45
